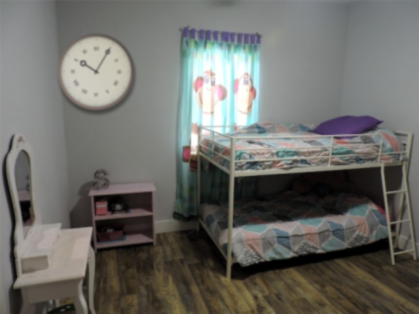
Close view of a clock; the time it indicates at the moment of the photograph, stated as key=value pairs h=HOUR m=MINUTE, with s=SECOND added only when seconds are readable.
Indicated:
h=10 m=5
